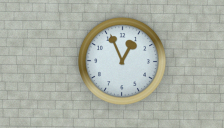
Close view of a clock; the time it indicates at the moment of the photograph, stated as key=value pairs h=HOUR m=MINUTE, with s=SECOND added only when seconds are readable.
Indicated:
h=12 m=56
